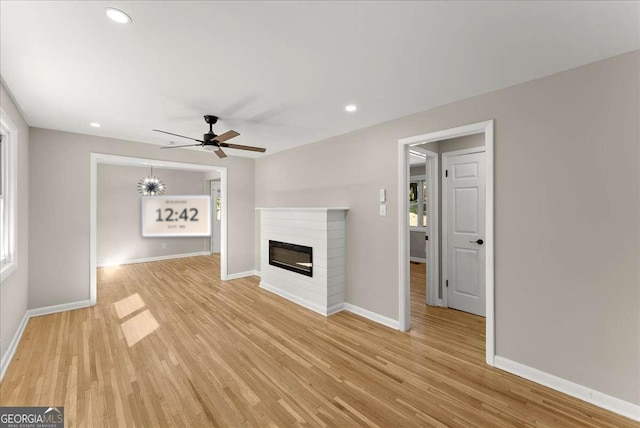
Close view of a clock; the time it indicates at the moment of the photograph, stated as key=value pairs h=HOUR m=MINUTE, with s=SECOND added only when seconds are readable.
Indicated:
h=12 m=42
